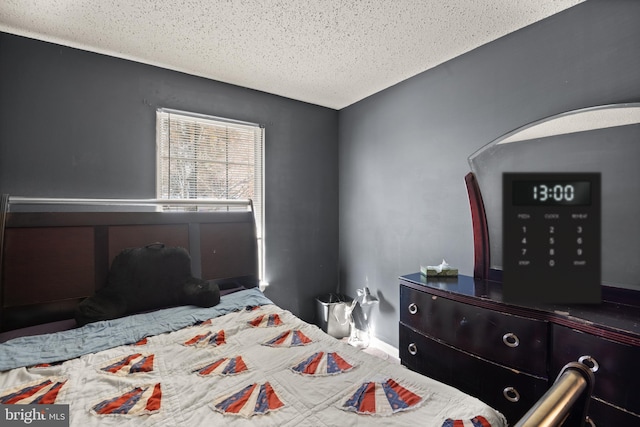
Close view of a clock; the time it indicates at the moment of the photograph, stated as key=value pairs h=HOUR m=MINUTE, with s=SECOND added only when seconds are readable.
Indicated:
h=13 m=0
